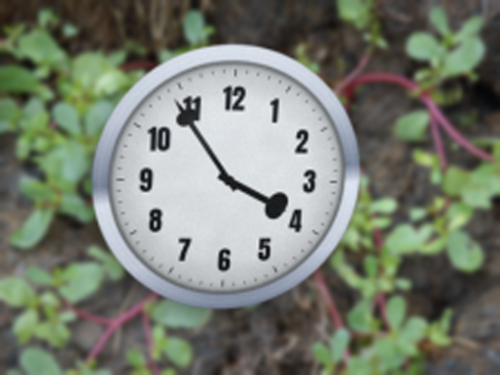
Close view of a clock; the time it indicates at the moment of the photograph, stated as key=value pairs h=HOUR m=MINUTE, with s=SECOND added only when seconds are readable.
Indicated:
h=3 m=54
